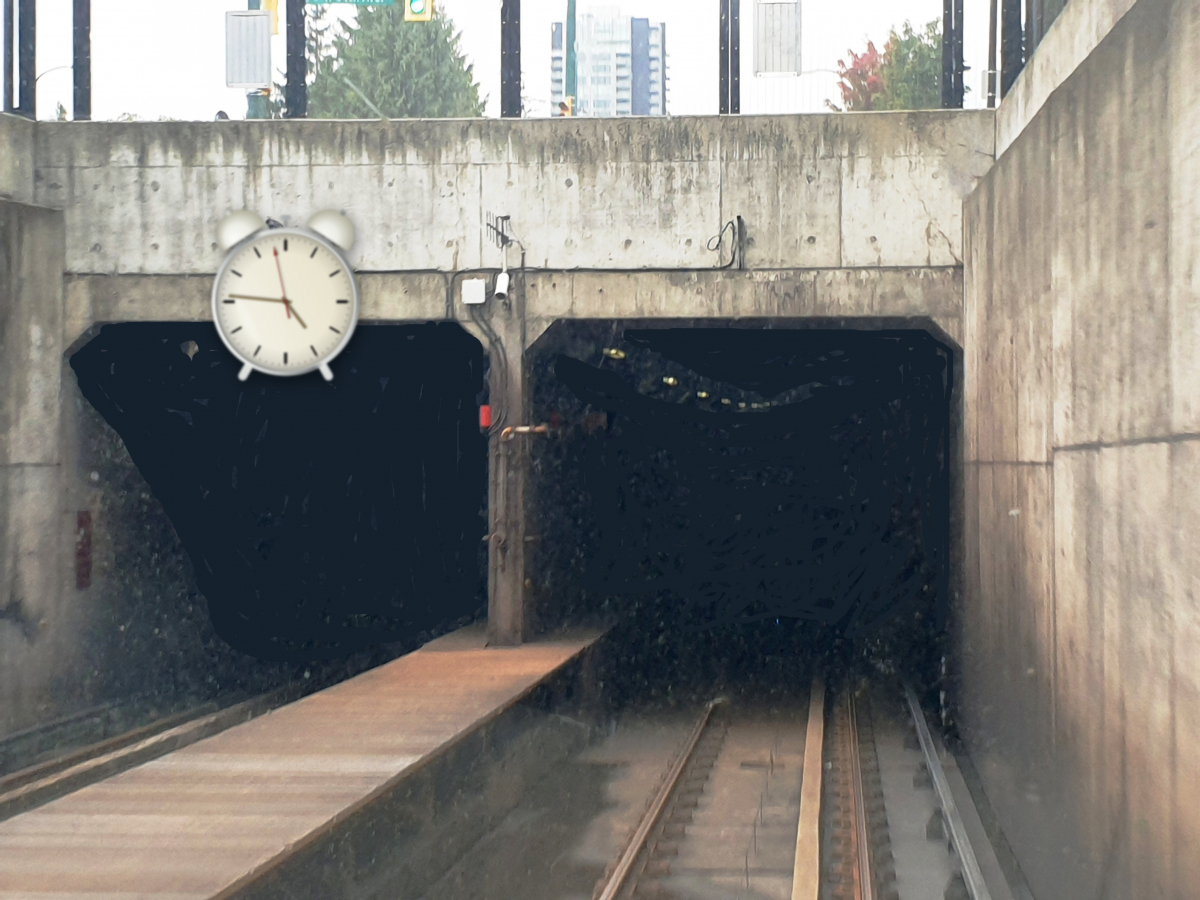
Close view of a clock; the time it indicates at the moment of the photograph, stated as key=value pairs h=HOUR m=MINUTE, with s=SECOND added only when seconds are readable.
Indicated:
h=4 m=45 s=58
